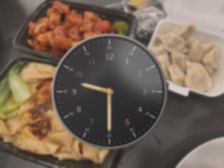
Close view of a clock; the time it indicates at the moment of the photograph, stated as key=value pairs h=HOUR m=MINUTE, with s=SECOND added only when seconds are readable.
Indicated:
h=9 m=30
